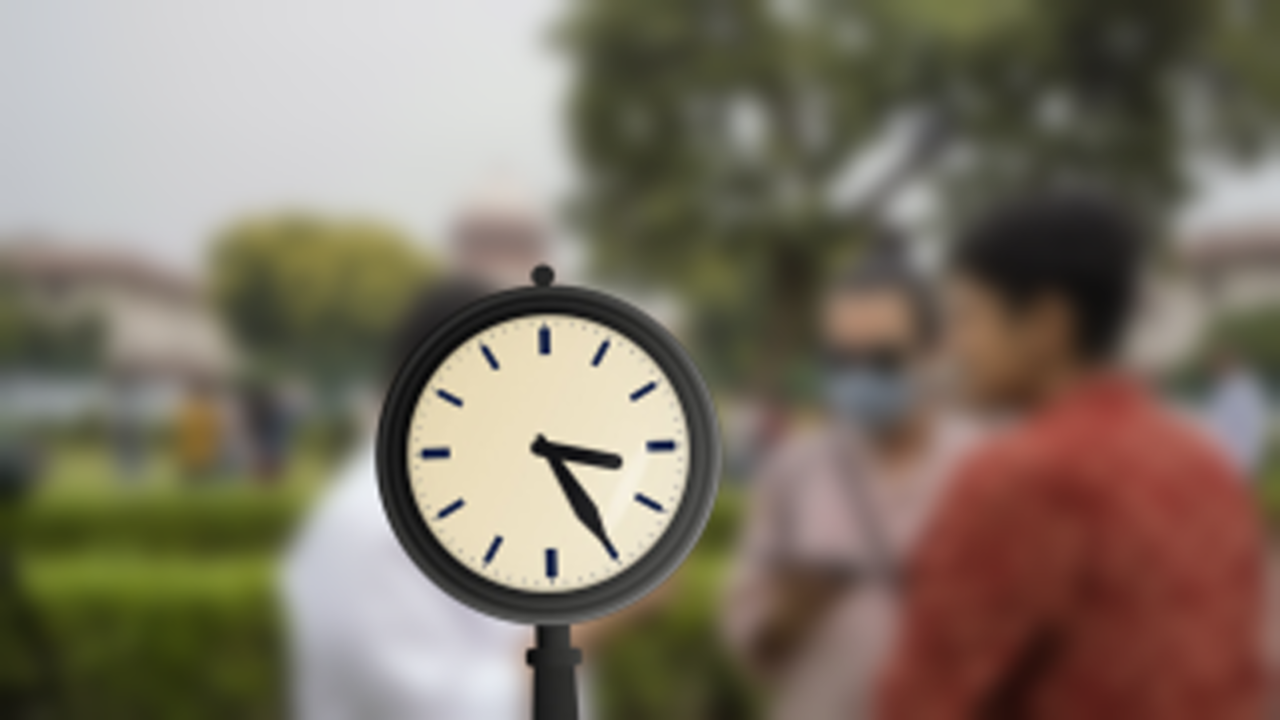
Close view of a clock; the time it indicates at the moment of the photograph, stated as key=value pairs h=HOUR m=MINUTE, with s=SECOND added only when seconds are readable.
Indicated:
h=3 m=25
